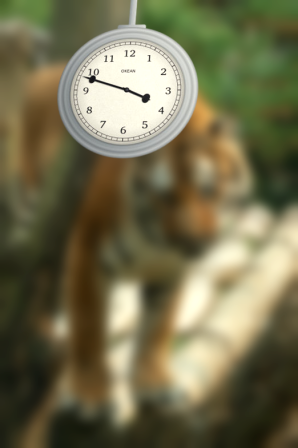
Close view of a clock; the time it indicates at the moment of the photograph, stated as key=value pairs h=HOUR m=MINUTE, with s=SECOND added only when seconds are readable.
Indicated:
h=3 m=48
